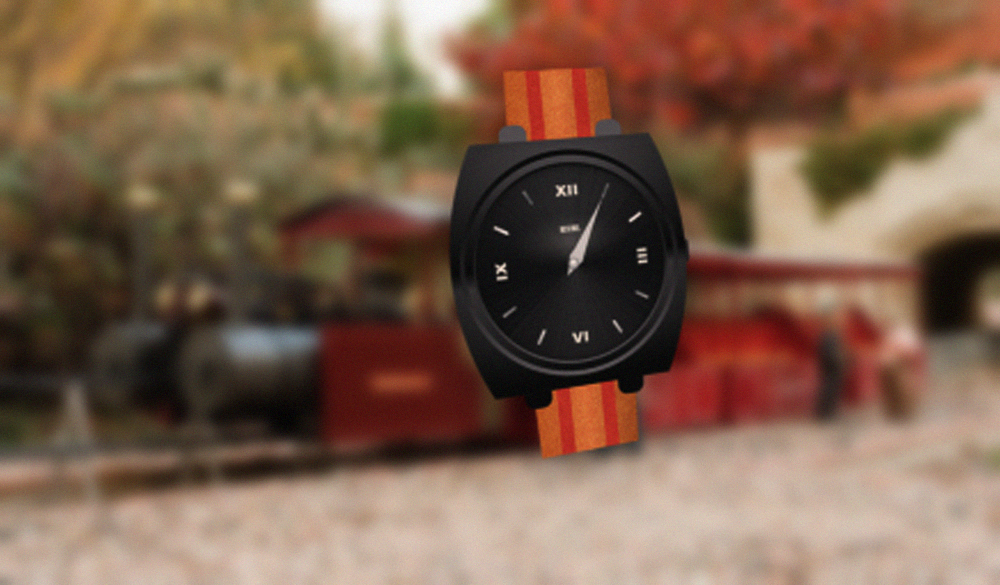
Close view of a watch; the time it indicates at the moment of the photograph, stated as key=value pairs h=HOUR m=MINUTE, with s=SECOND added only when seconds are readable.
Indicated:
h=1 m=5
